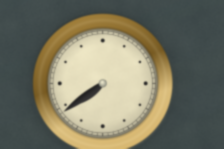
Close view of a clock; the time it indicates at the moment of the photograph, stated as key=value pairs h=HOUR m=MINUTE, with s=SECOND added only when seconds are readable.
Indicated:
h=7 m=39
